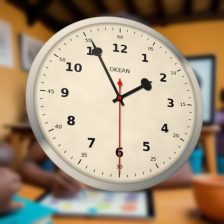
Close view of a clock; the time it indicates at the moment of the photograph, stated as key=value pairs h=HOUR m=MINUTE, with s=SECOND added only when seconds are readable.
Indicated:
h=1 m=55 s=30
